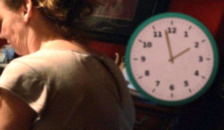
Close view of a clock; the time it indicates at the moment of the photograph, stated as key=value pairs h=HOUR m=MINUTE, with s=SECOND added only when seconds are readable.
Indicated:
h=1 m=58
